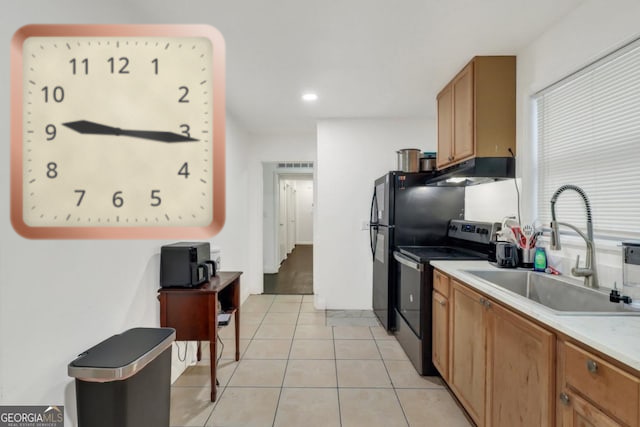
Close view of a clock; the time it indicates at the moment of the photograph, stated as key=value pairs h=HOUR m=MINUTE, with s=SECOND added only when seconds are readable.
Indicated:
h=9 m=16
